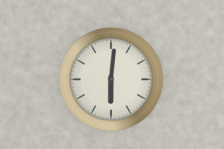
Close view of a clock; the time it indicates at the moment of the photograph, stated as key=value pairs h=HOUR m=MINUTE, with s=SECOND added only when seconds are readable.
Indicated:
h=6 m=1
